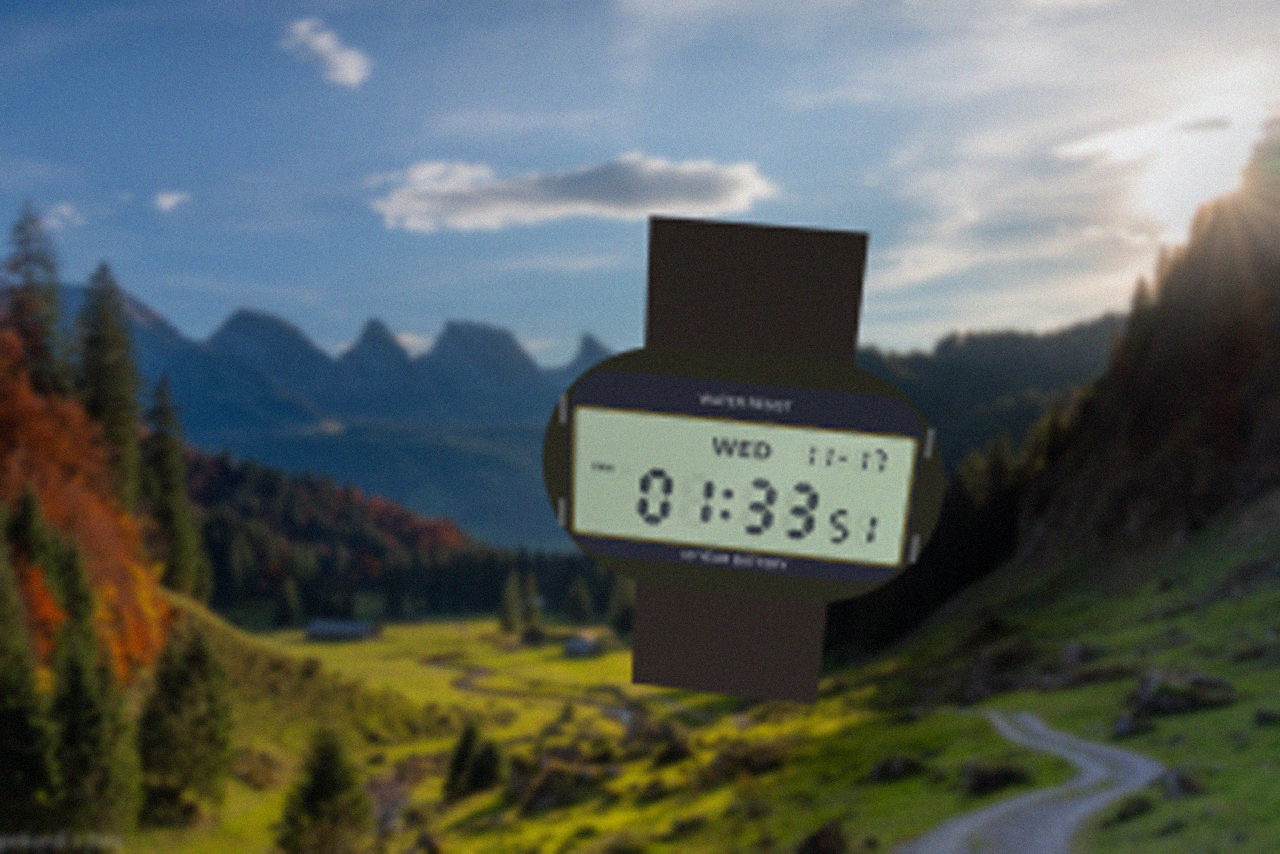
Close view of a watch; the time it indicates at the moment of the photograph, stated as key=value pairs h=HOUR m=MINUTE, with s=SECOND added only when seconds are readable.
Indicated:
h=1 m=33 s=51
